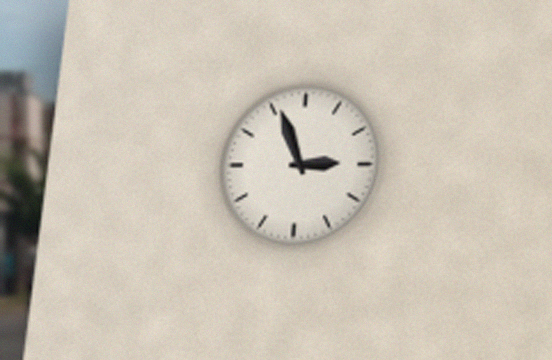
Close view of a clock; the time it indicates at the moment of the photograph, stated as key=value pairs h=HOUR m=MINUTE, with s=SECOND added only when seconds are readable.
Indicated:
h=2 m=56
